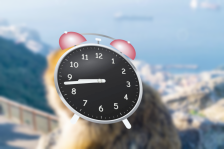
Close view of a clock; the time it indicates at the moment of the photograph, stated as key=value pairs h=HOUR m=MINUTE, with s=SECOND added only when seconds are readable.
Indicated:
h=8 m=43
